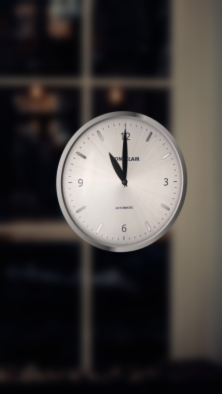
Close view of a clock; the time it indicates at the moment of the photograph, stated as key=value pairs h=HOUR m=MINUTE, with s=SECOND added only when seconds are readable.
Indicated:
h=11 m=0
